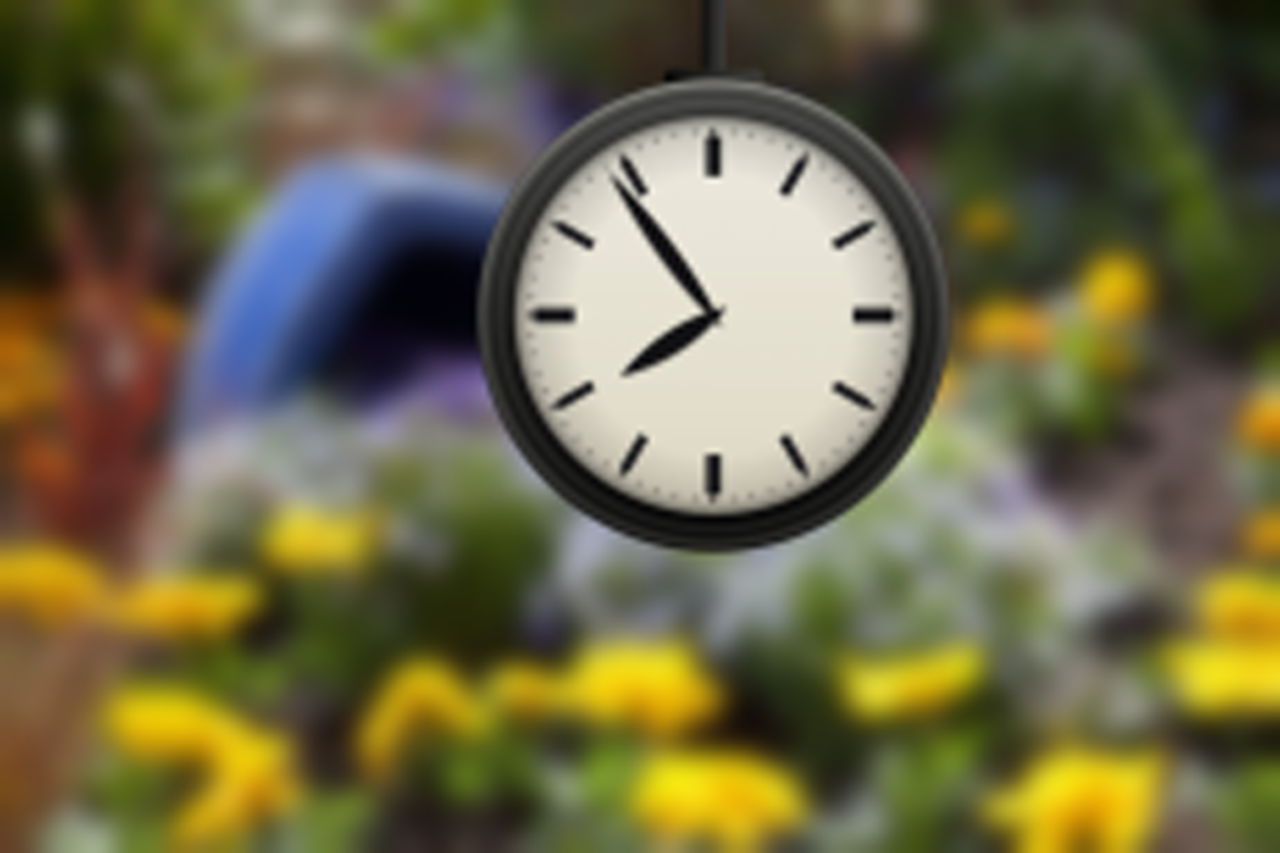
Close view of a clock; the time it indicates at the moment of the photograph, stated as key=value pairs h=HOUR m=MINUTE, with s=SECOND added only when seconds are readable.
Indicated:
h=7 m=54
